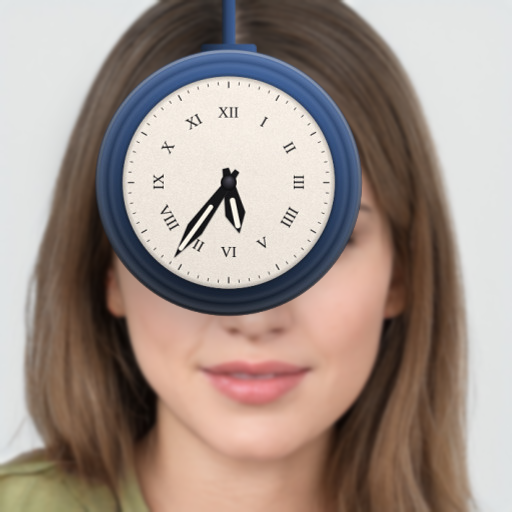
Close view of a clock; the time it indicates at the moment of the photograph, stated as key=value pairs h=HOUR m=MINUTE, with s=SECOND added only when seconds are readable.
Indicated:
h=5 m=36
